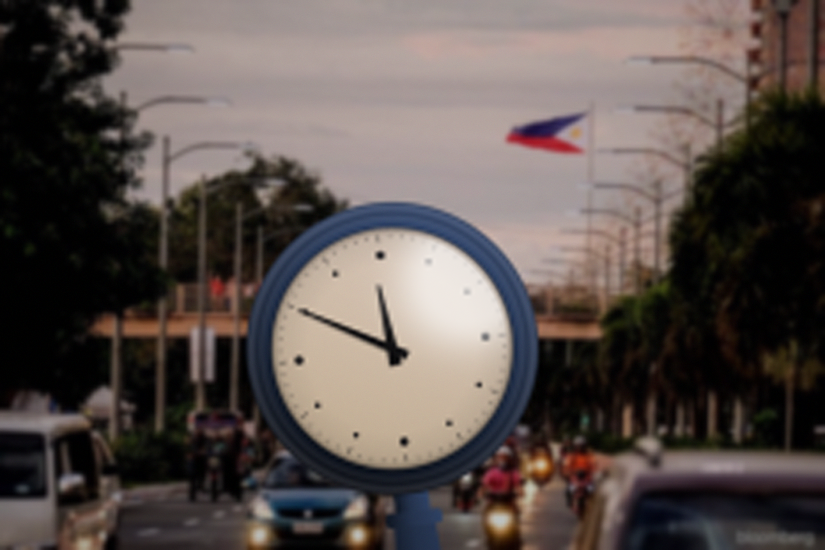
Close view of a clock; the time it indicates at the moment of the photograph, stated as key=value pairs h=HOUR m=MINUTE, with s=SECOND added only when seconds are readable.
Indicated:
h=11 m=50
